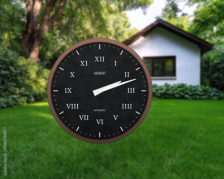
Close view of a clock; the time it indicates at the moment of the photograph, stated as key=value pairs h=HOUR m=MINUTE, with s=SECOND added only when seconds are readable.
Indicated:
h=2 m=12
